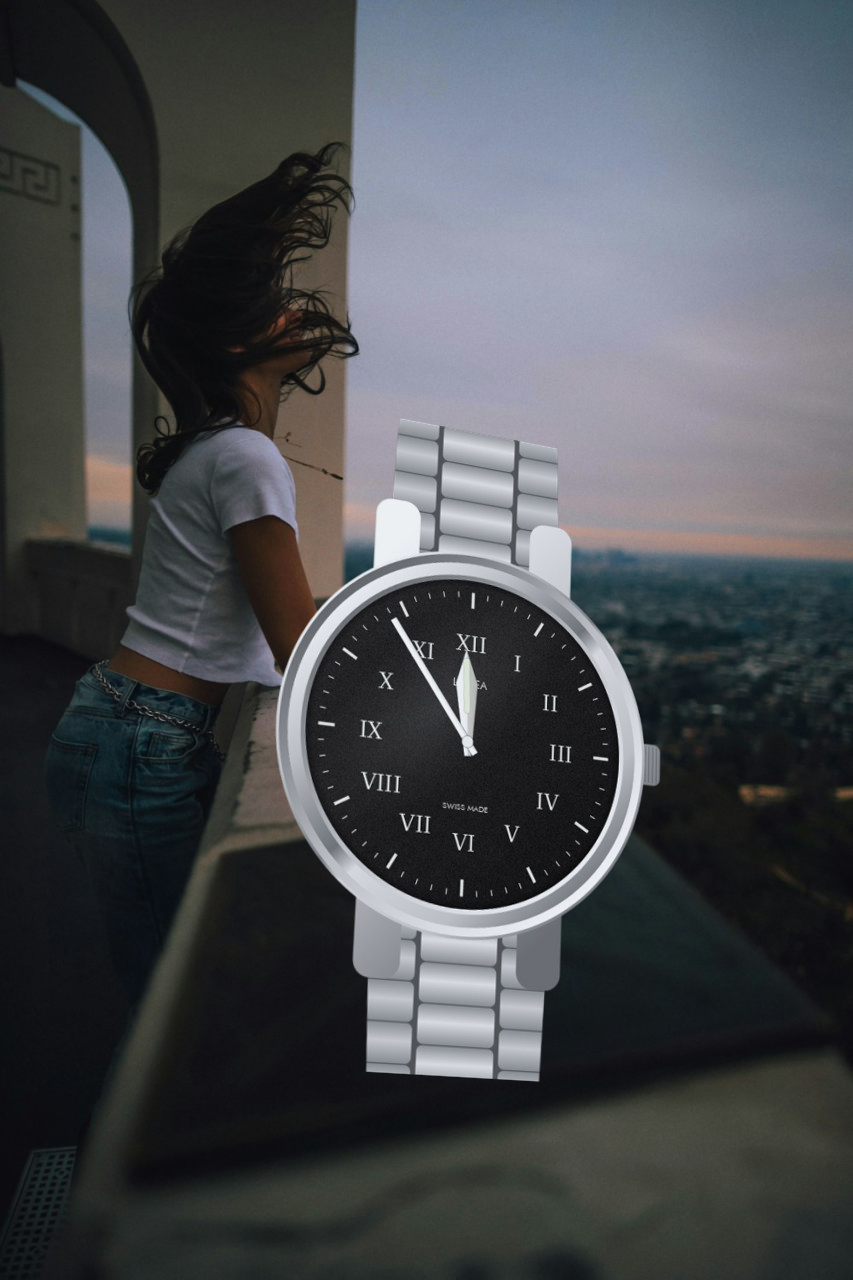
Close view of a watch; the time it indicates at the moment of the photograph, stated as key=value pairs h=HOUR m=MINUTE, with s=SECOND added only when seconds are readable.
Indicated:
h=11 m=54
